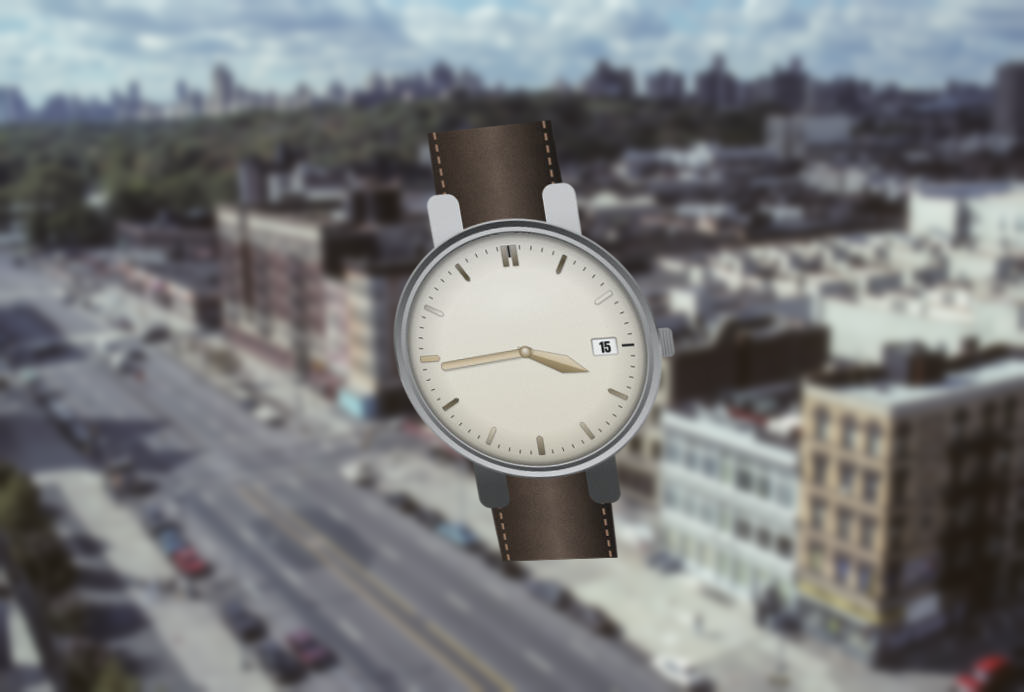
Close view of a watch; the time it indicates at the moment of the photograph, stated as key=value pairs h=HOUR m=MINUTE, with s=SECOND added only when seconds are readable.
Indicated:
h=3 m=44
